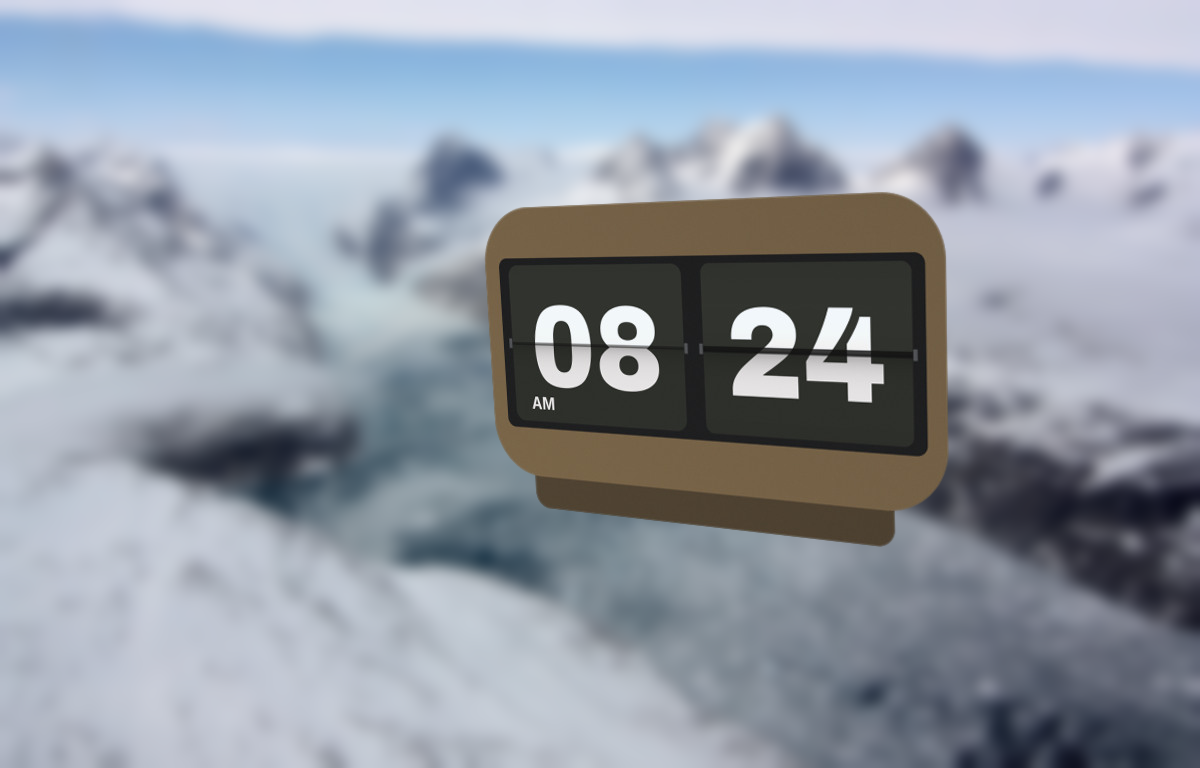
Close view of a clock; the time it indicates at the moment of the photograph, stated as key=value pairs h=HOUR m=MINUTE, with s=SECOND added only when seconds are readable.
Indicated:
h=8 m=24
